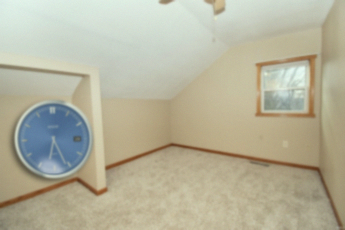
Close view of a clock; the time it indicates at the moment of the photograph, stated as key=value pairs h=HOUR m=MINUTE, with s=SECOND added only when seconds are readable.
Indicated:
h=6 m=26
